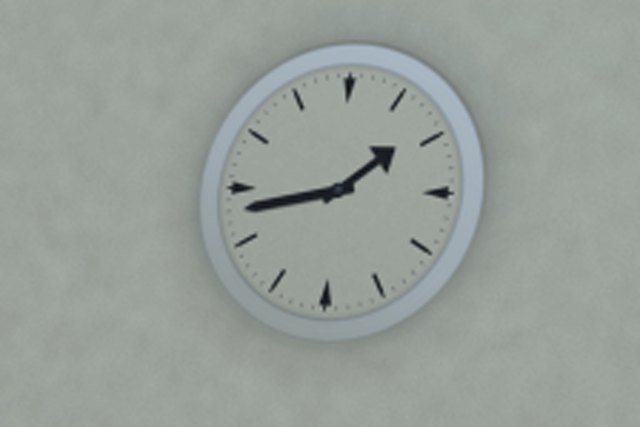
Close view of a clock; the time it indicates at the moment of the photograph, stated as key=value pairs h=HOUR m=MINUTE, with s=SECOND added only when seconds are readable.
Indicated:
h=1 m=43
